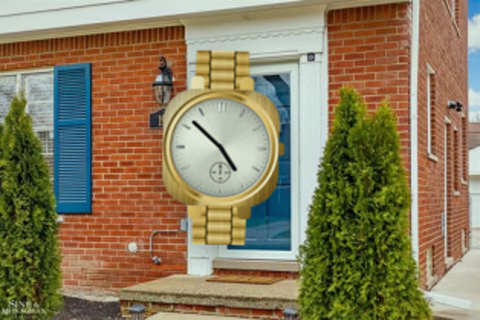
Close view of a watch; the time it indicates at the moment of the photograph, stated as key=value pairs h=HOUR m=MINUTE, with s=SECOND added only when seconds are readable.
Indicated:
h=4 m=52
